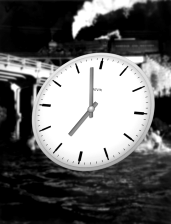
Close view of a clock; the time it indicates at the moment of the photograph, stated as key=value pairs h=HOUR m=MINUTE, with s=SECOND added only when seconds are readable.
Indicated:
h=6 m=58
